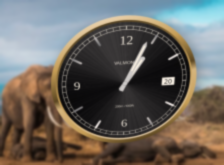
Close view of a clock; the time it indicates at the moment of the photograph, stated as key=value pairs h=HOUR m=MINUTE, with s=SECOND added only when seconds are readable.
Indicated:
h=1 m=4
